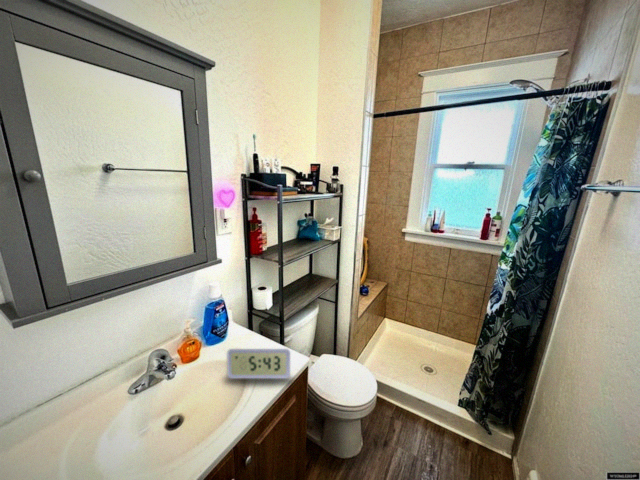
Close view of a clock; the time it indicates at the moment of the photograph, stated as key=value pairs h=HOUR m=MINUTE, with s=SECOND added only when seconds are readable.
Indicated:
h=5 m=43
